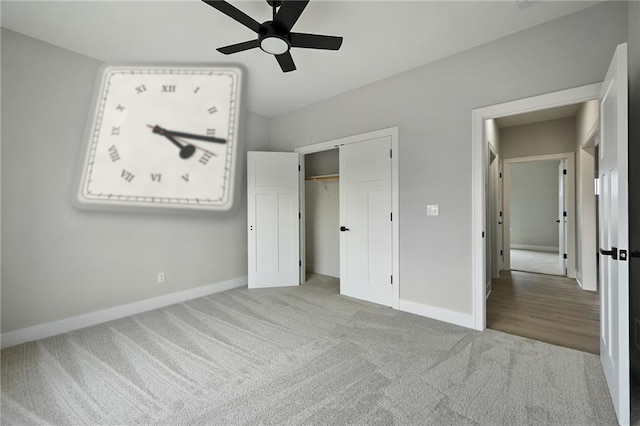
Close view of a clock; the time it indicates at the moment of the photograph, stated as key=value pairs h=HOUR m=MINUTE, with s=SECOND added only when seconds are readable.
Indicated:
h=4 m=16 s=19
